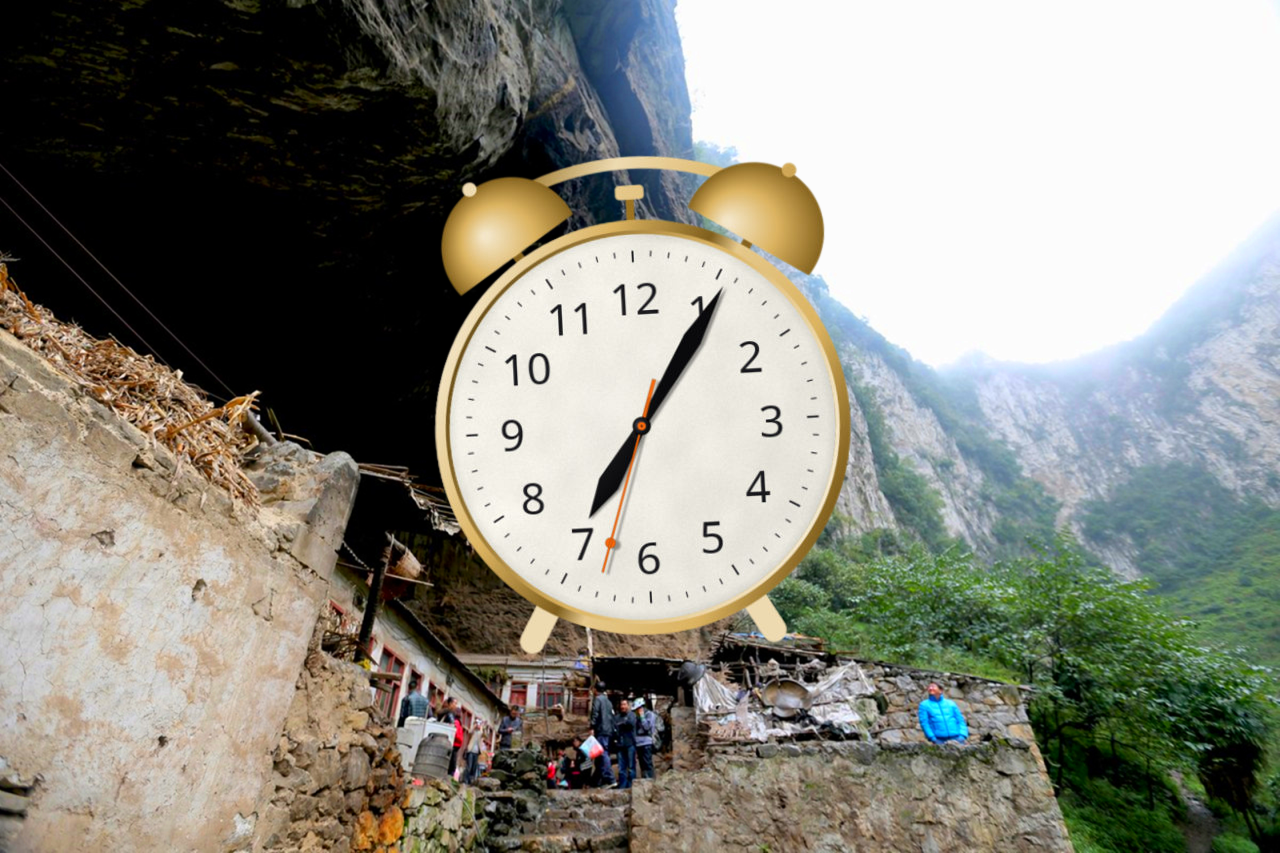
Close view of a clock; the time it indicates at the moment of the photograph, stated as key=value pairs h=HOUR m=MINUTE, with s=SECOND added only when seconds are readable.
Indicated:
h=7 m=5 s=33
